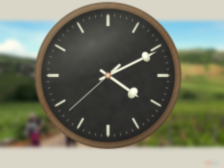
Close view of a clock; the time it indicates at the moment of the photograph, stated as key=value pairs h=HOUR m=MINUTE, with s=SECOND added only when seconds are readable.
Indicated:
h=4 m=10 s=38
